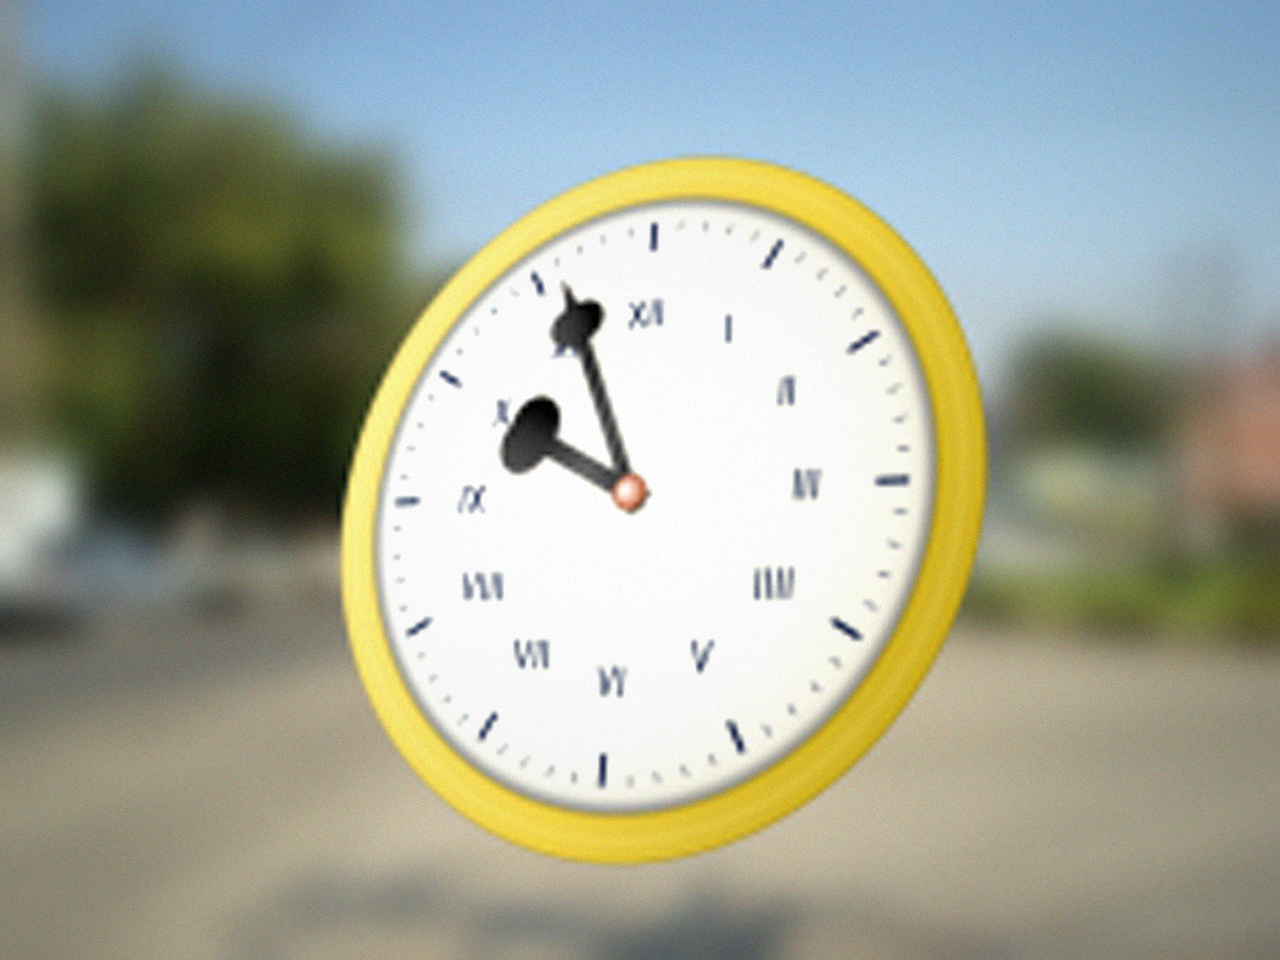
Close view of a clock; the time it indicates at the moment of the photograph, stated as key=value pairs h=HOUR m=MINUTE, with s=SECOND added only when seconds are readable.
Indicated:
h=9 m=56
